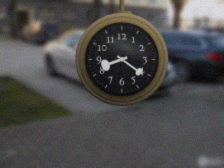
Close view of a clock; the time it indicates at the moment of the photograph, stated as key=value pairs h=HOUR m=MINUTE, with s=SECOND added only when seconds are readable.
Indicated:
h=8 m=21
